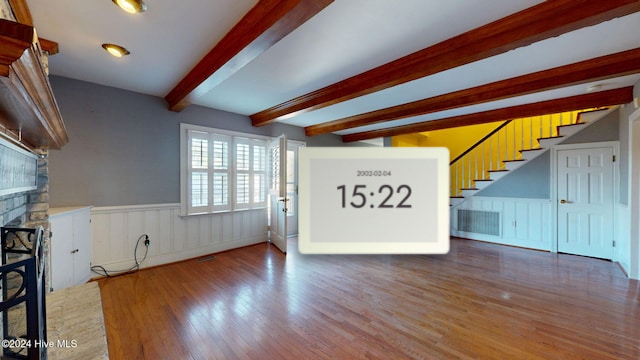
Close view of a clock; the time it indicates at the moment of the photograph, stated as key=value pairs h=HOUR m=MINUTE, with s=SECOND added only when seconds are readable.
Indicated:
h=15 m=22
